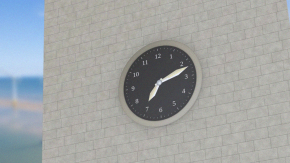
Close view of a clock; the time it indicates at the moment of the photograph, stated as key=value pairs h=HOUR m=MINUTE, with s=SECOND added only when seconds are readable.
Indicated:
h=7 m=12
